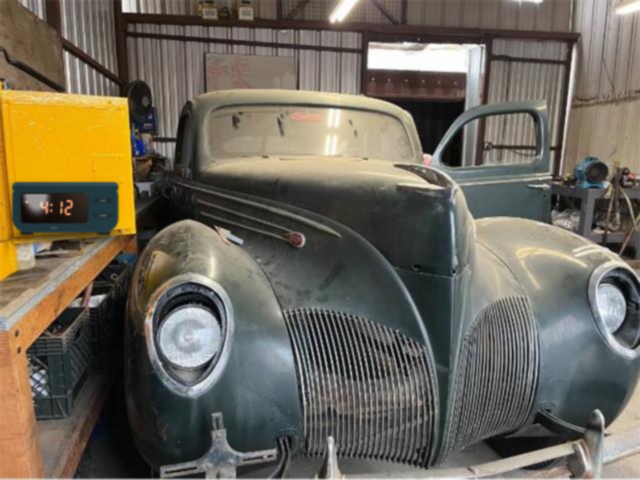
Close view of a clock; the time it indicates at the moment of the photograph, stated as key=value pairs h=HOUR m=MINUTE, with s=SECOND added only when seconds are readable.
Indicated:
h=4 m=12
